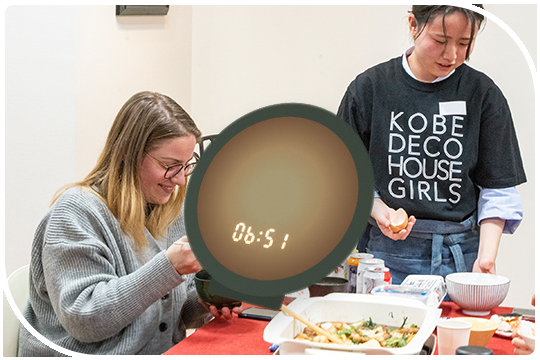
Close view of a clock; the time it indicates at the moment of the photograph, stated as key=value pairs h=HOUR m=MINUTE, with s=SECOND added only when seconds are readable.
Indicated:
h=6 m=51
